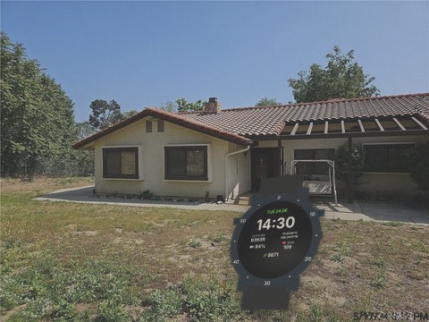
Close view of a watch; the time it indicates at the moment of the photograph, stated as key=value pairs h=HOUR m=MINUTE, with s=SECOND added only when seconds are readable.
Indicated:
h=14 m=30
